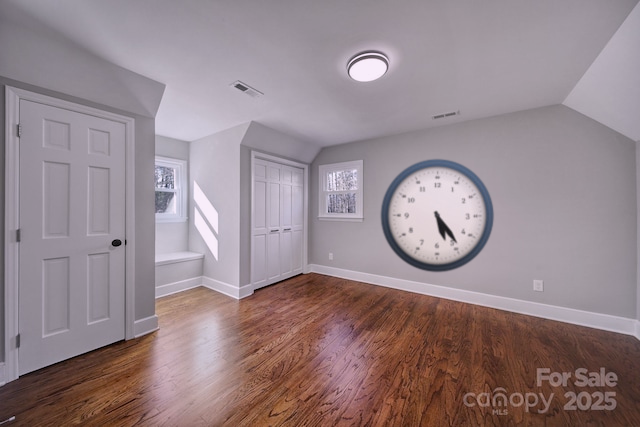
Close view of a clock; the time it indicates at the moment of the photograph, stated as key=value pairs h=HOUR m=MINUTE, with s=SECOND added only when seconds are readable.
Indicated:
h=5 m=24
